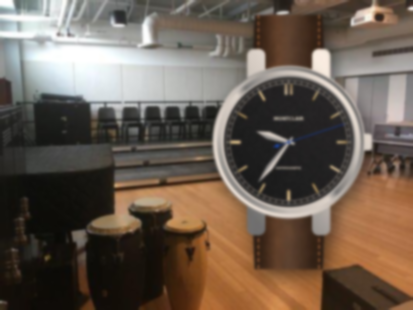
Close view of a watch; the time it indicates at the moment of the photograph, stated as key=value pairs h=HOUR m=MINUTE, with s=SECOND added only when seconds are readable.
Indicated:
h=9 m=36 s=12
